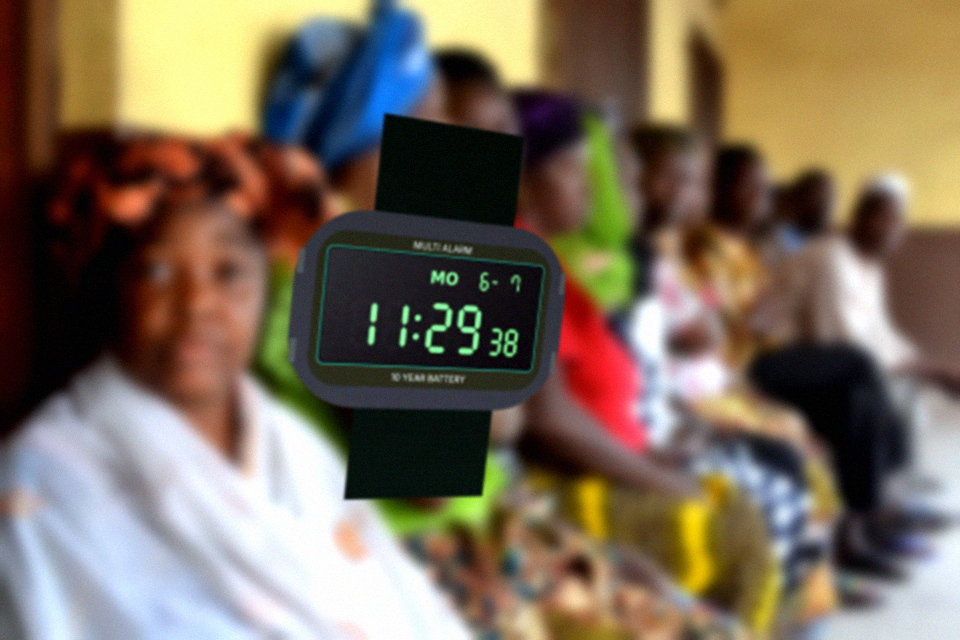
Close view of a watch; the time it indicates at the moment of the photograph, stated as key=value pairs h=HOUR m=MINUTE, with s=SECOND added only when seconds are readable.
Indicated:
h=11 m=29 s=38
